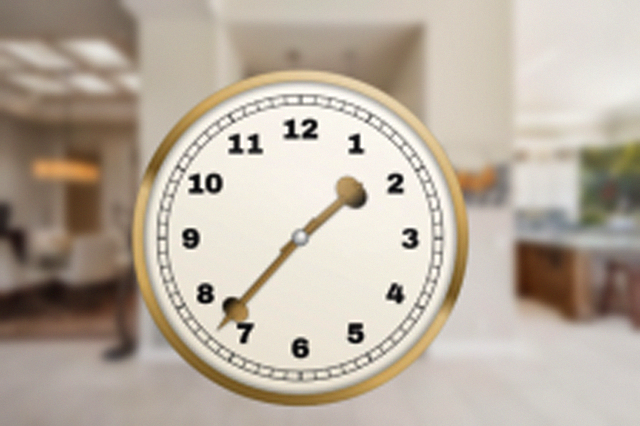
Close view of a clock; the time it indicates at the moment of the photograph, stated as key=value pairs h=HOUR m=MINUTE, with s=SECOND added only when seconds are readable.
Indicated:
h=1 m=37
